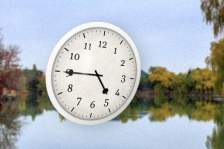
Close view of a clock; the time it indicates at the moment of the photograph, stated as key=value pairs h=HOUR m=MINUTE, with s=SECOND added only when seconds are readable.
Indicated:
h=4 m=45
